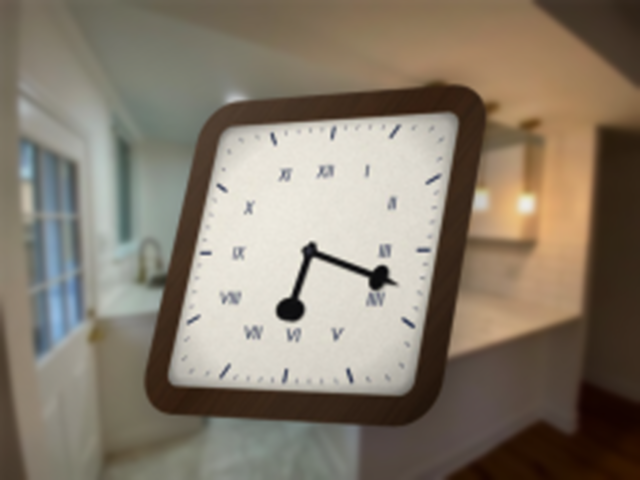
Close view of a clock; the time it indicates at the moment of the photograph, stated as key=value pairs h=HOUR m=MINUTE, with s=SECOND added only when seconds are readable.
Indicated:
h=6 m=18
